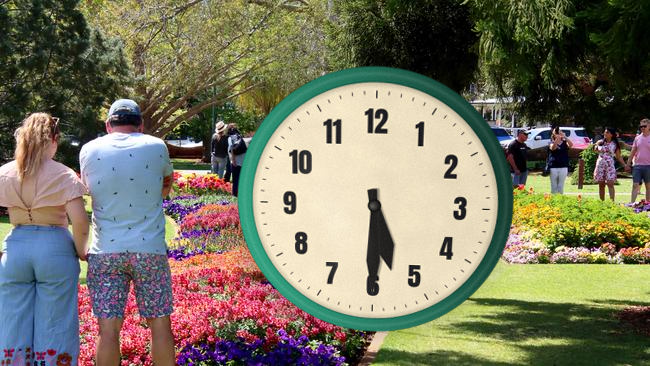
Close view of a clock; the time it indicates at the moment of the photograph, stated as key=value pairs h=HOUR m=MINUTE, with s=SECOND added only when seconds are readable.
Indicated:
h=5 m=30
